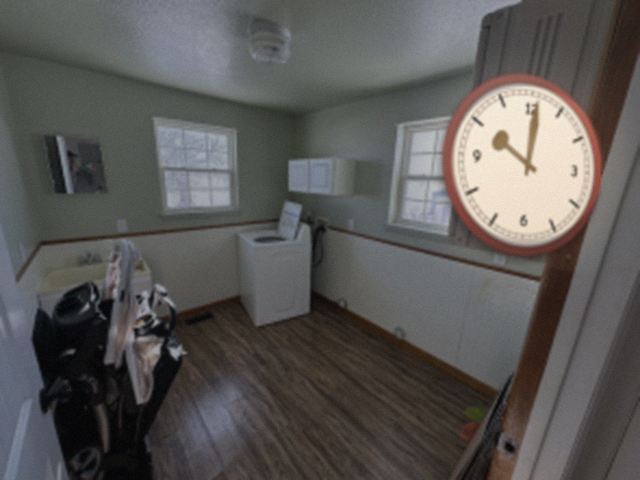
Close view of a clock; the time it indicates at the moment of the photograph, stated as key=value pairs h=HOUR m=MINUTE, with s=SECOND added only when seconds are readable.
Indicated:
h=10 m=1
